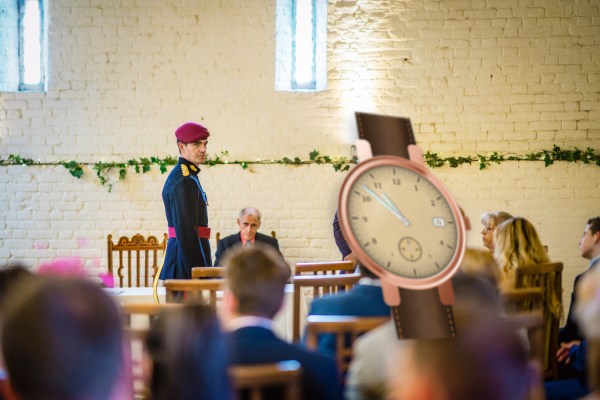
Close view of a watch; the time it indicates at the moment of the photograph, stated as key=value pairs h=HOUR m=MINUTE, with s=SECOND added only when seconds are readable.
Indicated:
h=10 m=52
